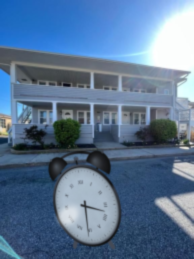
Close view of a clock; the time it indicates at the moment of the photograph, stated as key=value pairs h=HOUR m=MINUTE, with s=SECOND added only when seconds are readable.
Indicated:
h=3 m=31
